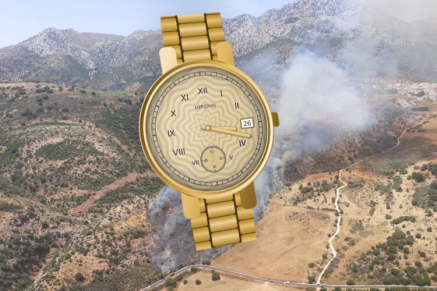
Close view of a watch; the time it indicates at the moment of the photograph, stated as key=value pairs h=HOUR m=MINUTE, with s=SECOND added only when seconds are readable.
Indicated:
h=3 m=18
